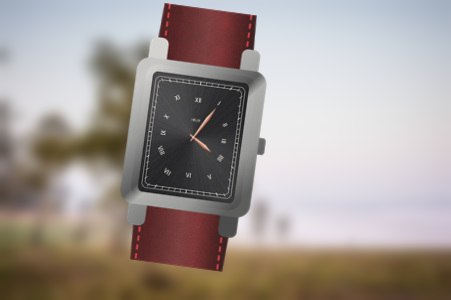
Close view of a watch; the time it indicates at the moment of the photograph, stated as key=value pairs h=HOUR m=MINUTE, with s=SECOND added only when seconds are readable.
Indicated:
h=4 m=5
